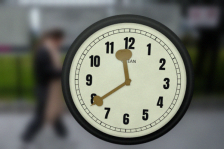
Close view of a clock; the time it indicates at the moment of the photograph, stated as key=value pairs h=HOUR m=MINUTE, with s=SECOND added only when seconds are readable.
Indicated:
h=11 m=39
